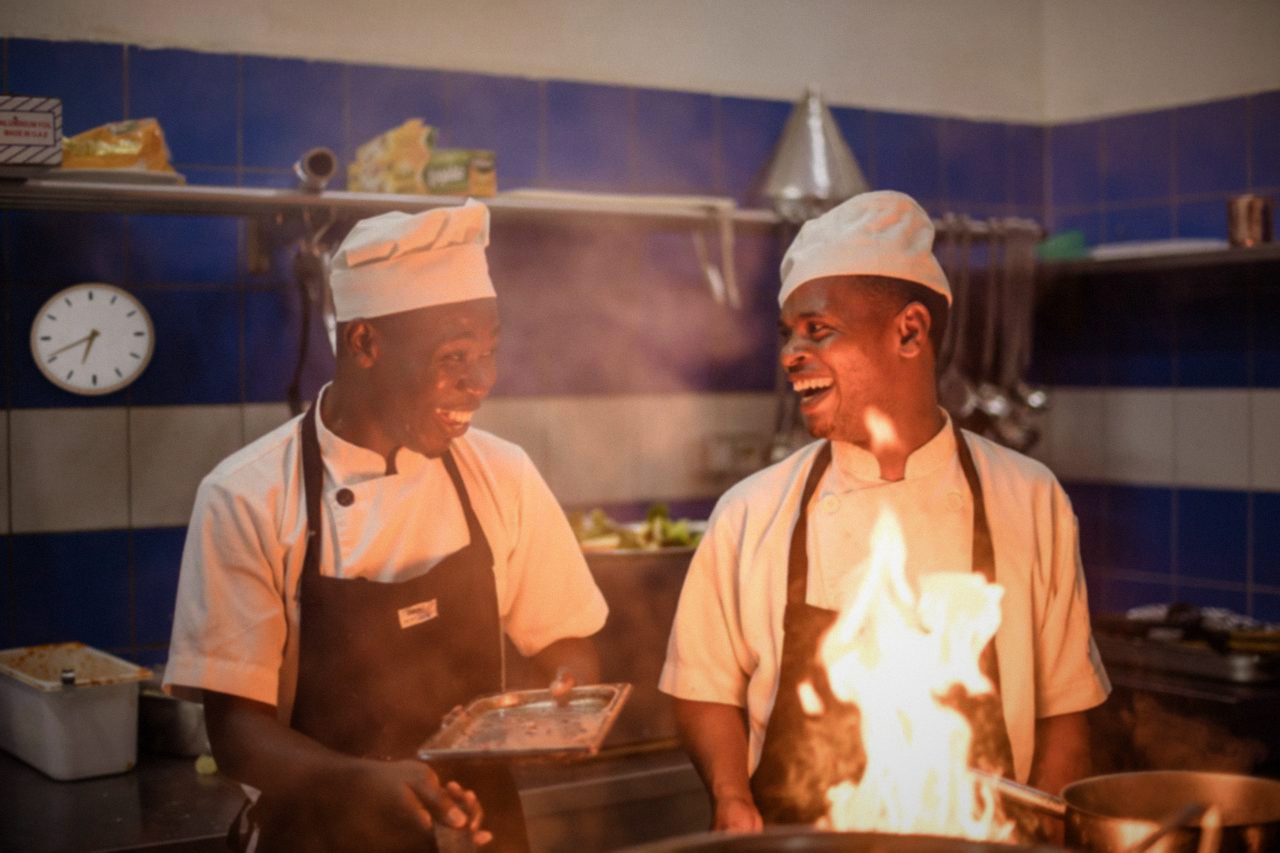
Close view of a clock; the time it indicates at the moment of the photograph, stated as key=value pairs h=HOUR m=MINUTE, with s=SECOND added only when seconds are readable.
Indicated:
h=6 m=41
